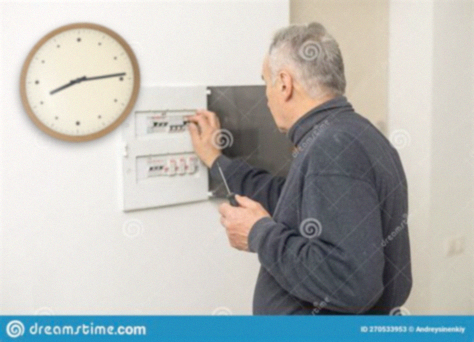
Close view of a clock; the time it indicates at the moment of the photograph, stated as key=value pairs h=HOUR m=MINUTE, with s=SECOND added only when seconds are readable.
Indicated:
h=8 m=14
